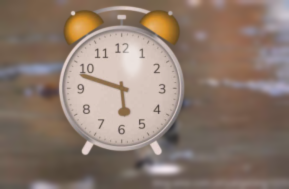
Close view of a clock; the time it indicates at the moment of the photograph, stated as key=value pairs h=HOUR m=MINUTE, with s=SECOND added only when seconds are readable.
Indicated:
h=5 m=48
